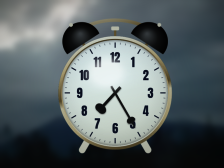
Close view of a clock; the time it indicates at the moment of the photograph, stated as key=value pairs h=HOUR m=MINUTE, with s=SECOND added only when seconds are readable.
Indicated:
h=7 m=25
